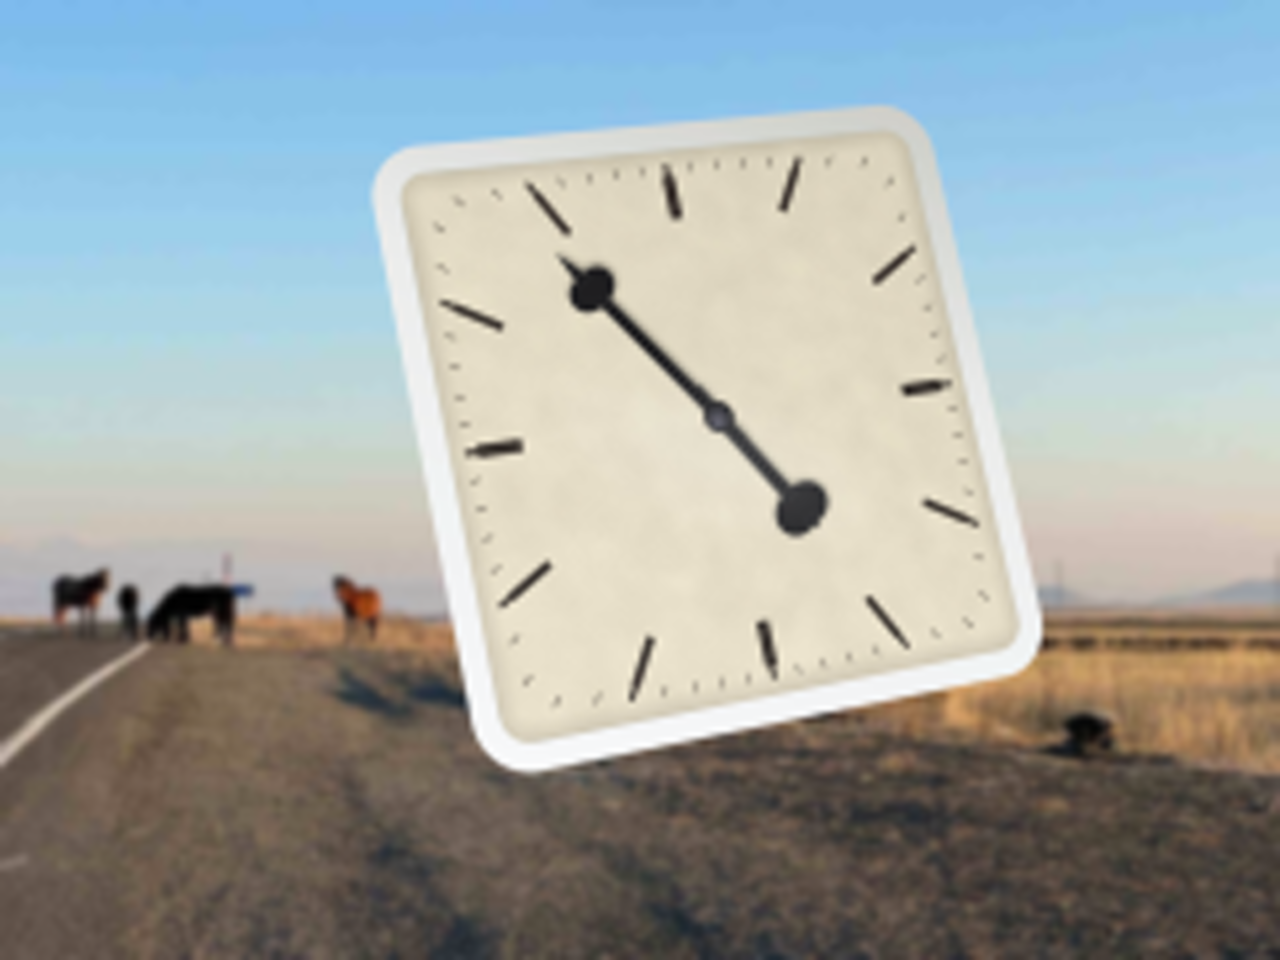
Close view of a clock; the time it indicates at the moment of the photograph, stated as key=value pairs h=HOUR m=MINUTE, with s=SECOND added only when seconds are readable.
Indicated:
h=4 m=54
